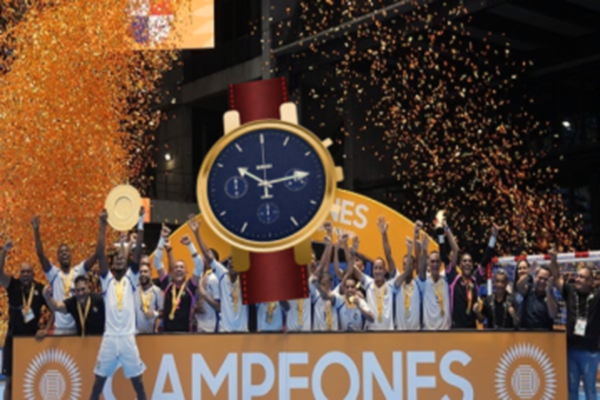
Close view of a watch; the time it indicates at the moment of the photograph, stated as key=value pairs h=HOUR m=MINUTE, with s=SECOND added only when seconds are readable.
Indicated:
h=10 m=14
